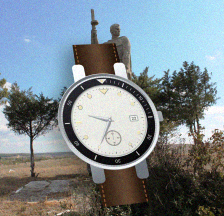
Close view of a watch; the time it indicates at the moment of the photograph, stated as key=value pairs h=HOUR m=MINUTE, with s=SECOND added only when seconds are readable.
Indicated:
h=9 m=35
